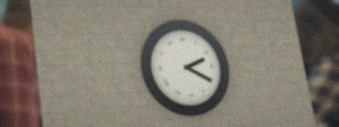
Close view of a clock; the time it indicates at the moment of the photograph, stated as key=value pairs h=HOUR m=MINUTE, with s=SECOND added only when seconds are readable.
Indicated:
h=2 m=20
